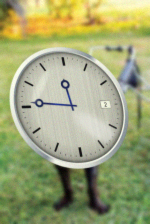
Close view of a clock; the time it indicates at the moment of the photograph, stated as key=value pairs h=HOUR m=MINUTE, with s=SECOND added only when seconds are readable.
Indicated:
h=11 m=46
